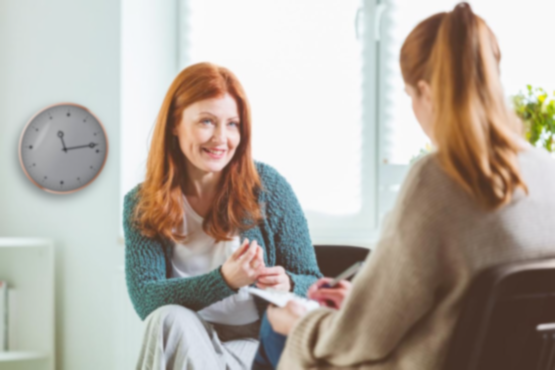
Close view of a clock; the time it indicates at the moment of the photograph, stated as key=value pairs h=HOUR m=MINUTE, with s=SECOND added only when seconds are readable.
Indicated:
h=11 m=13
